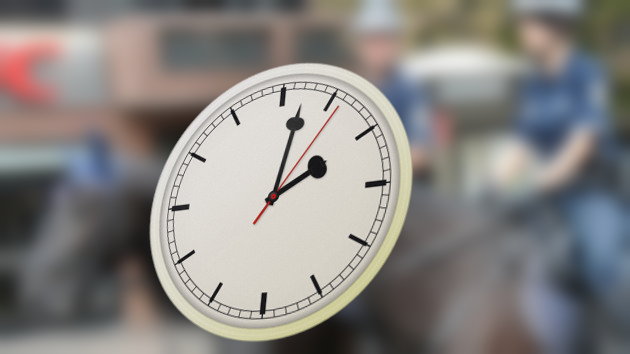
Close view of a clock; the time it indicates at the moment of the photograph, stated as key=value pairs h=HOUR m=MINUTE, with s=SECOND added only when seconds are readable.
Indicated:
h=2 m=2 s=6
